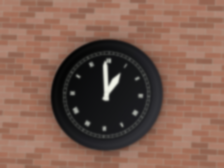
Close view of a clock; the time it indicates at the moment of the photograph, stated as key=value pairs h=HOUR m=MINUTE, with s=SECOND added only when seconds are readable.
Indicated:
h=12 m=59
